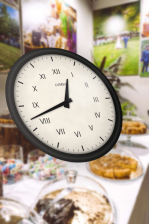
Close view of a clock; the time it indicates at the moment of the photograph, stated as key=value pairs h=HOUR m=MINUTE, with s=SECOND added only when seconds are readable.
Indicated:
h=12 m=42
